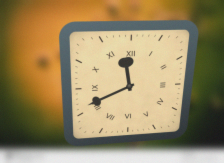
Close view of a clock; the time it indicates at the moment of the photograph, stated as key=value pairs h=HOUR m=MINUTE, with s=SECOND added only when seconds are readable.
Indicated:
h=11 m=41
